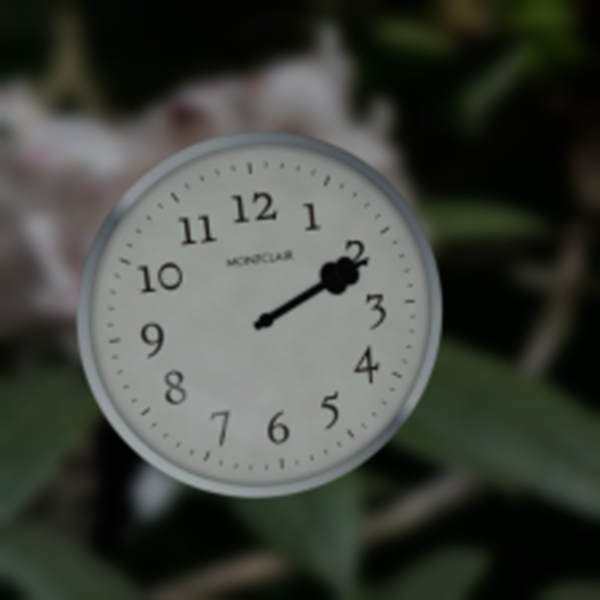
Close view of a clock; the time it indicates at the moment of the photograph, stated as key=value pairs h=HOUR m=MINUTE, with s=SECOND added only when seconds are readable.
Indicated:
h=2 m=11
